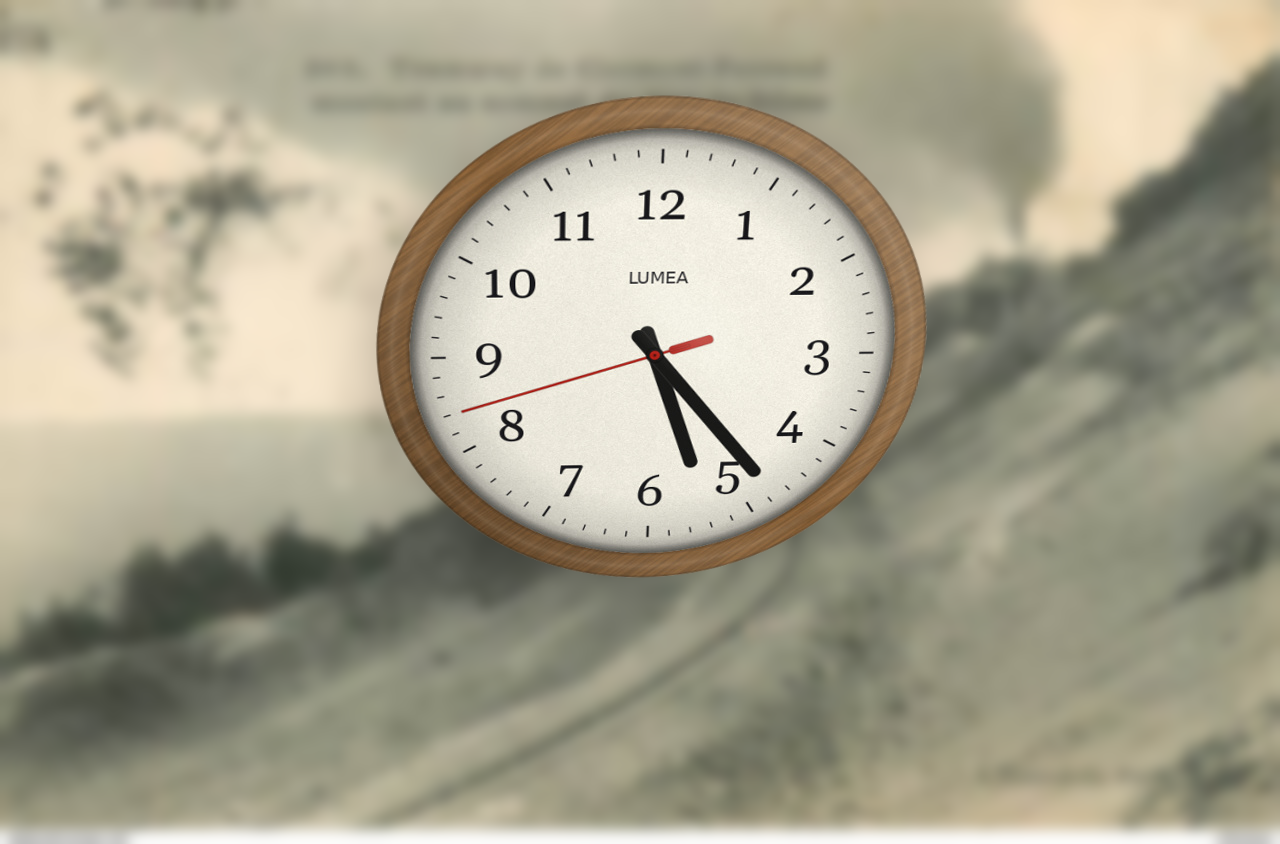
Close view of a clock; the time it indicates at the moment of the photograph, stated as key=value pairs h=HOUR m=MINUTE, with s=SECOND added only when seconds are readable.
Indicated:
h=5 m=23 s=42
